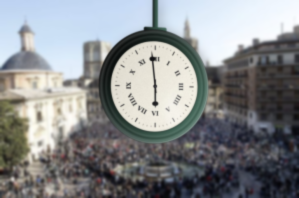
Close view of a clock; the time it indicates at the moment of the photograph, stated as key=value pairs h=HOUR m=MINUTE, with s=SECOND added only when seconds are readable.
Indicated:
h=5 m=59
